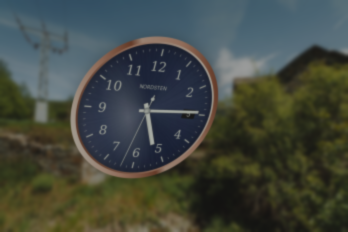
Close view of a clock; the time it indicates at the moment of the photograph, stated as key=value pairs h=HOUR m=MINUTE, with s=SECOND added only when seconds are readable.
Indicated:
h=5 m=14 s=32
